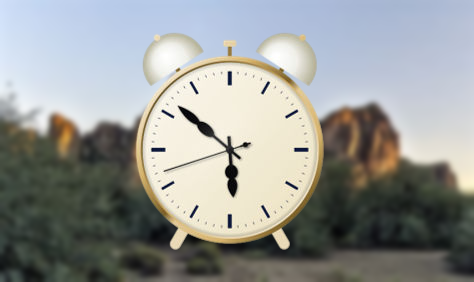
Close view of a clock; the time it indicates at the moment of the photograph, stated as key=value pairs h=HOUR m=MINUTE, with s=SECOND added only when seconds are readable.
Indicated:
h=5 m=51 s=42
